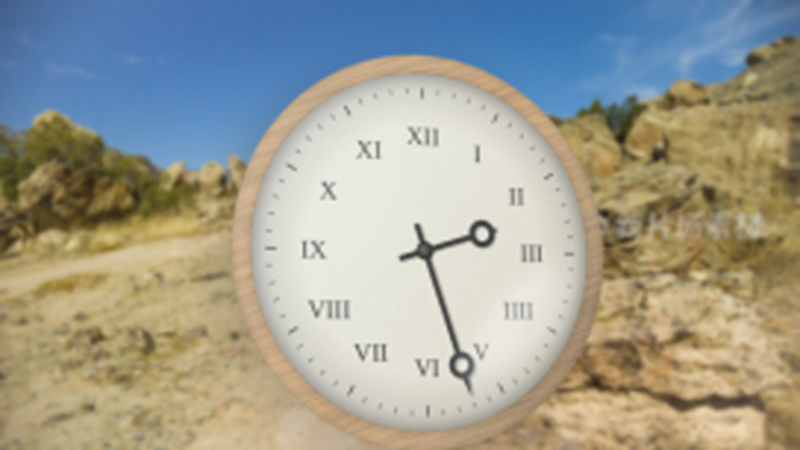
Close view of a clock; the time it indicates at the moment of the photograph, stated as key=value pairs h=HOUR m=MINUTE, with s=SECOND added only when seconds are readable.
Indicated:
h=2 m=27
